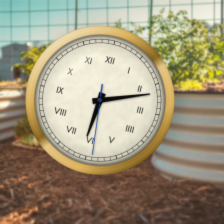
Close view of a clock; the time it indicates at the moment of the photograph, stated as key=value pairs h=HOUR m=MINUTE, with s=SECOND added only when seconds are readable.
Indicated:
h=6 m=11 s=29
